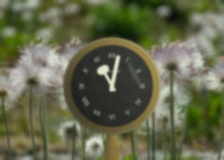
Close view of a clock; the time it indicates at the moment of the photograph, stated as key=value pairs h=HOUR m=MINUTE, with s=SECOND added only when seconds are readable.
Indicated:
h=11 m=2
